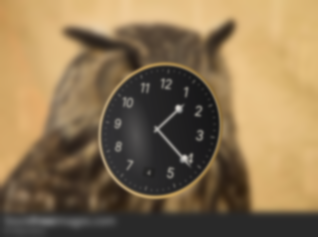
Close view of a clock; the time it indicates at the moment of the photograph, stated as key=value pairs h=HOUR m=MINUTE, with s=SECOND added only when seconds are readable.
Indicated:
h=1 m=21
